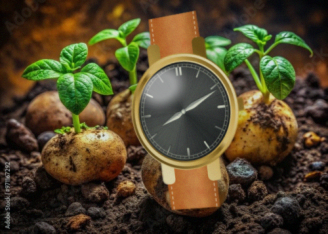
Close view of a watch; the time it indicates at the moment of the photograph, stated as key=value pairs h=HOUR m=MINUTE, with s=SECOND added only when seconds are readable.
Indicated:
h=8 m=11
